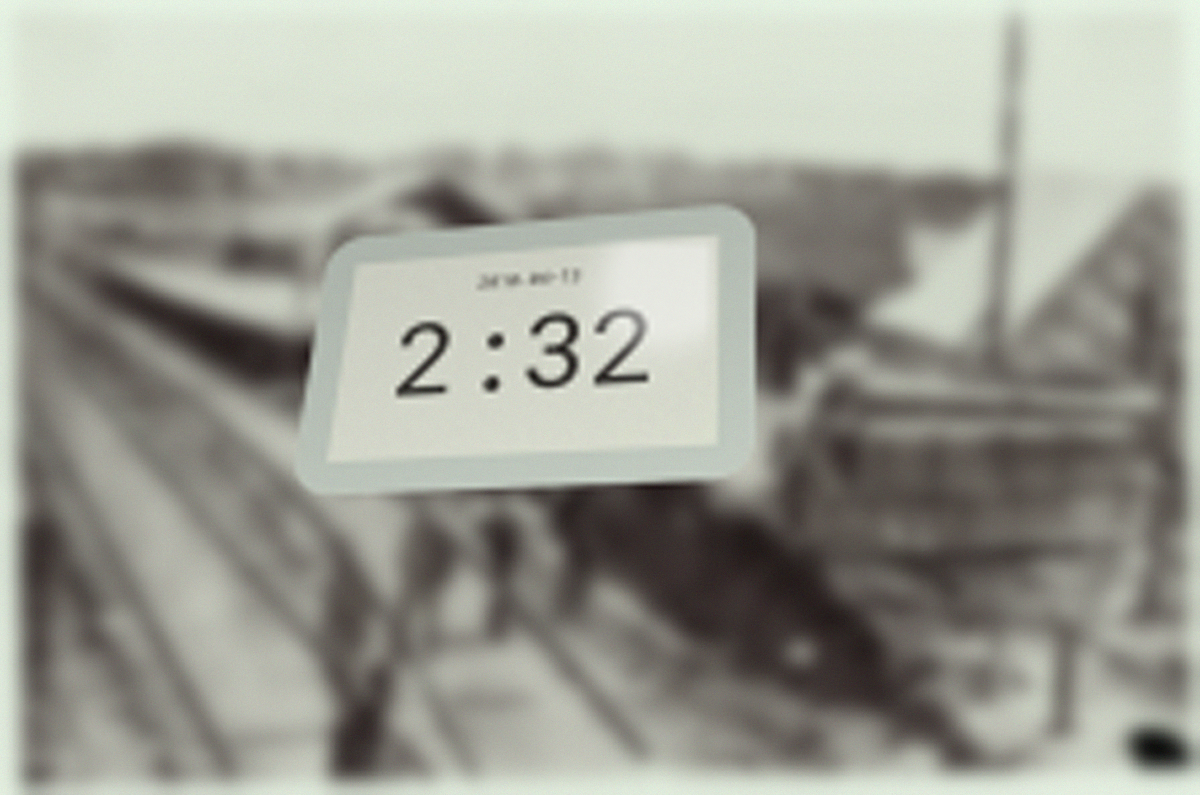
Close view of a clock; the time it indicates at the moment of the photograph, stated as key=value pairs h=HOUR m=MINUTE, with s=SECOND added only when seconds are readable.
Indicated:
h=2 m=32
